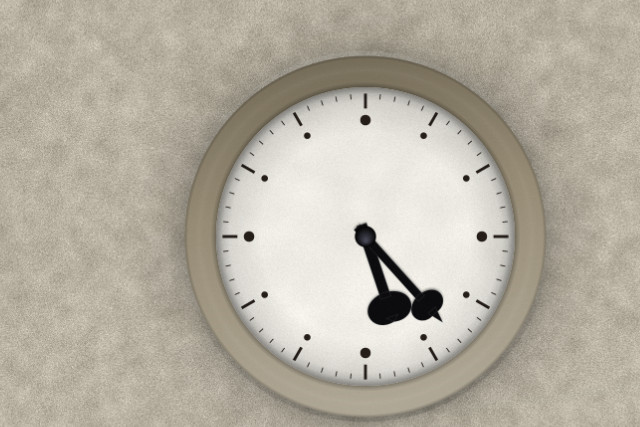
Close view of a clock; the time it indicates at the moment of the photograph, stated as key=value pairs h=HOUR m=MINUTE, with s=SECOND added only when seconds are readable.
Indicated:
h=5 m=23
